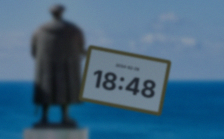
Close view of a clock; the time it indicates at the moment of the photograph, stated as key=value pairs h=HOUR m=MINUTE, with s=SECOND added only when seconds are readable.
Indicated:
h=18 m=48
